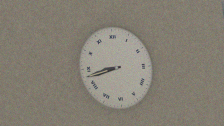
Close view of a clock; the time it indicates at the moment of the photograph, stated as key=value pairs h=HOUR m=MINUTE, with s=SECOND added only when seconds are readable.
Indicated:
h=8 m=43
